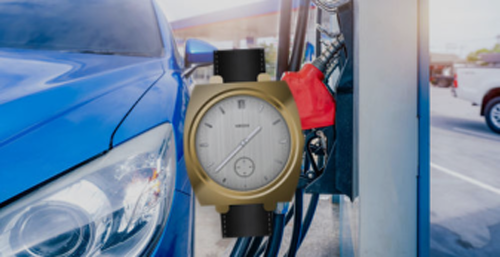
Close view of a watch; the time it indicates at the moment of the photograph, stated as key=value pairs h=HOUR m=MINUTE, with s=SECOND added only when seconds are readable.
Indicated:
h=1 m=38
